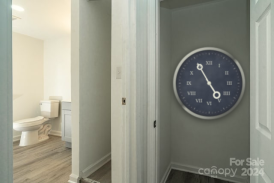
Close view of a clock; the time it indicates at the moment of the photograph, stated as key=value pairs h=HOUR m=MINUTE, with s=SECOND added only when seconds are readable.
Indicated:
h=4 m=55
